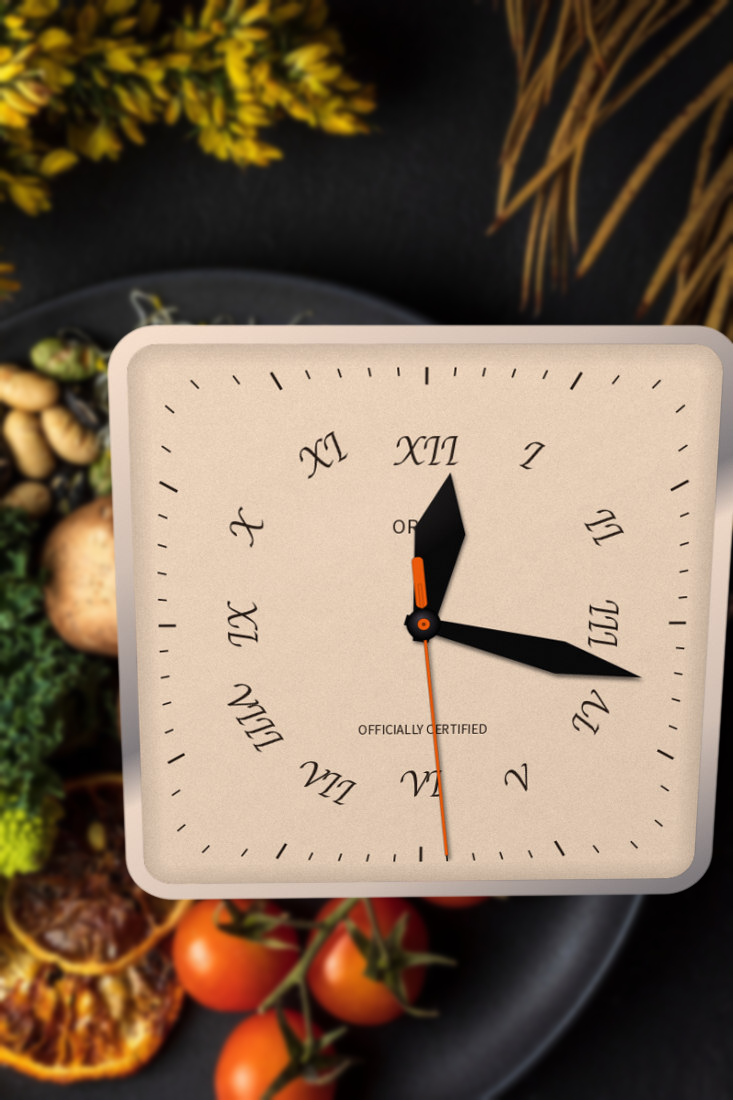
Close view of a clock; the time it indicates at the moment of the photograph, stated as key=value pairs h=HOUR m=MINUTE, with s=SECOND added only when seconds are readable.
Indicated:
h=12 m=17 s=29
